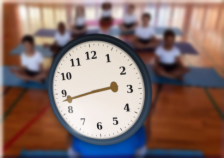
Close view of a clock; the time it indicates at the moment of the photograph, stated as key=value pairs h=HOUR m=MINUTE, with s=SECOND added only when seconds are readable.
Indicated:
h=2 m=43
